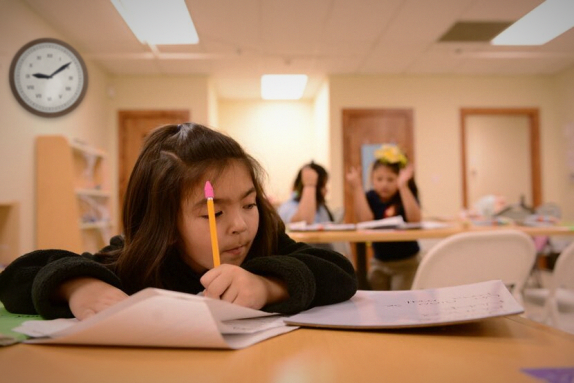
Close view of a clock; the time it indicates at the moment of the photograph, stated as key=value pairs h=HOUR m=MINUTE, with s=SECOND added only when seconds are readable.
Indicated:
h=9 m=9
